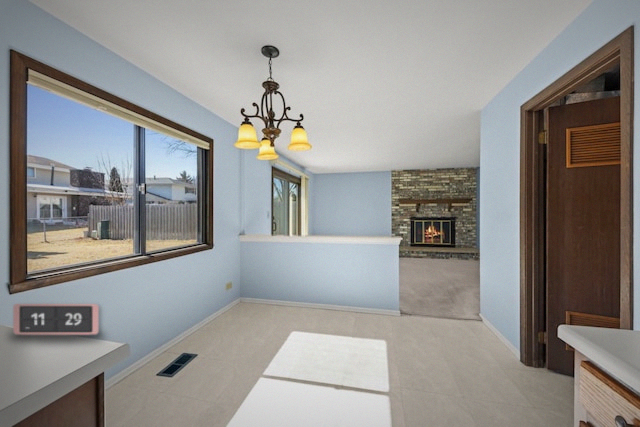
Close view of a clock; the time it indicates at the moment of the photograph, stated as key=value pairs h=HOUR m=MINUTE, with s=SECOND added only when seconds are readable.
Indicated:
h=11 m=29
